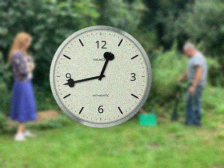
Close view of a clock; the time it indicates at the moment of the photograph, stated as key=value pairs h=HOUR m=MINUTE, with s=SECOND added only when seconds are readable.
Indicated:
h=12 m=43
